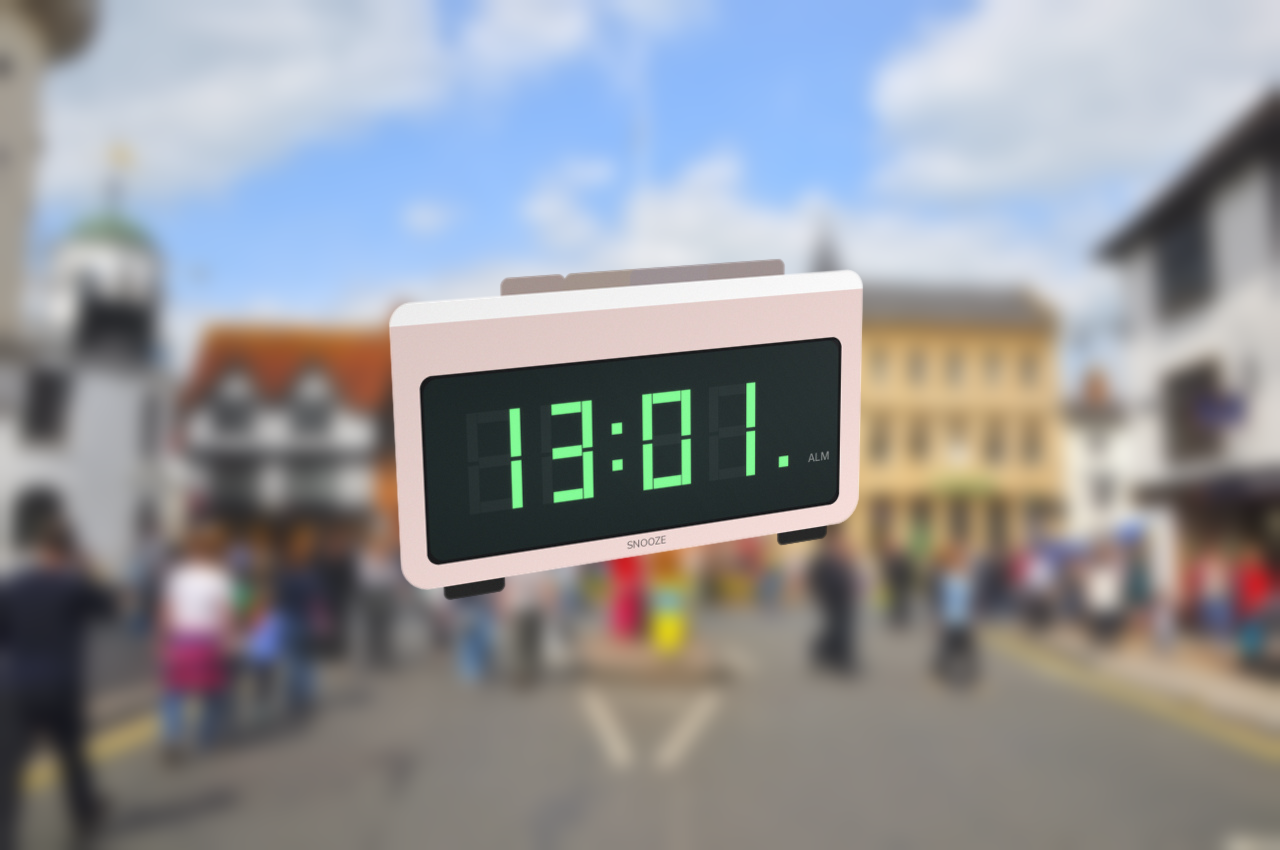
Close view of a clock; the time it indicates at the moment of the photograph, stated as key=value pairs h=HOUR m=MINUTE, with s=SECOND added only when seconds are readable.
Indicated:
h=13 m=1
